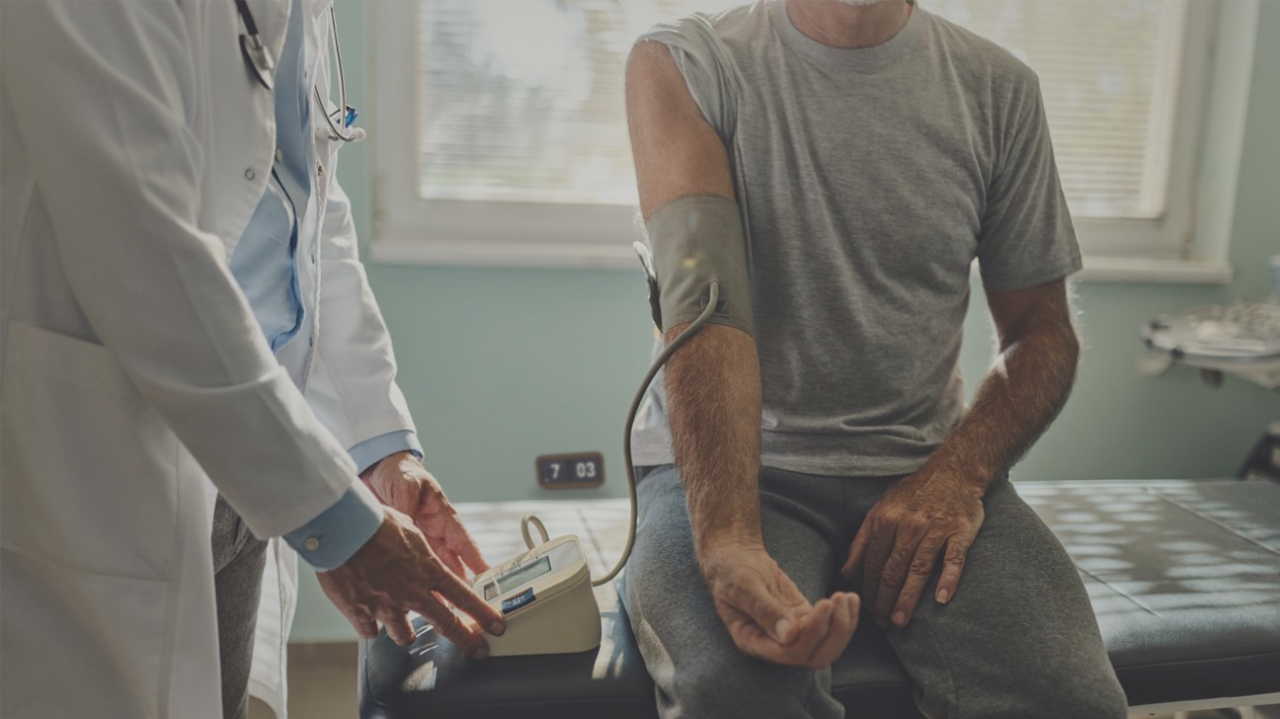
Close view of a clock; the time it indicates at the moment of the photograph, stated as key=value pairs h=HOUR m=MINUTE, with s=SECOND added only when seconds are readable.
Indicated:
h=7 m=3
